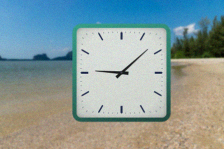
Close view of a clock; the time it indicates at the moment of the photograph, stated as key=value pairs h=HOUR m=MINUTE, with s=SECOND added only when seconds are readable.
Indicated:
h=9 m=8
